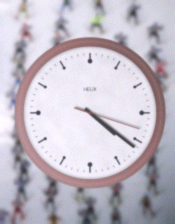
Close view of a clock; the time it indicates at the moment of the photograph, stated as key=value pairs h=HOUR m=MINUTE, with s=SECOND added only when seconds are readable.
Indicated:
h=4 m=21 s=18
